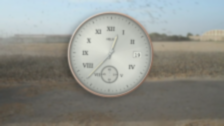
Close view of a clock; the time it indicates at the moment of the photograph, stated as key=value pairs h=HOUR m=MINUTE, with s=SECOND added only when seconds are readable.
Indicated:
h=12 m=37
